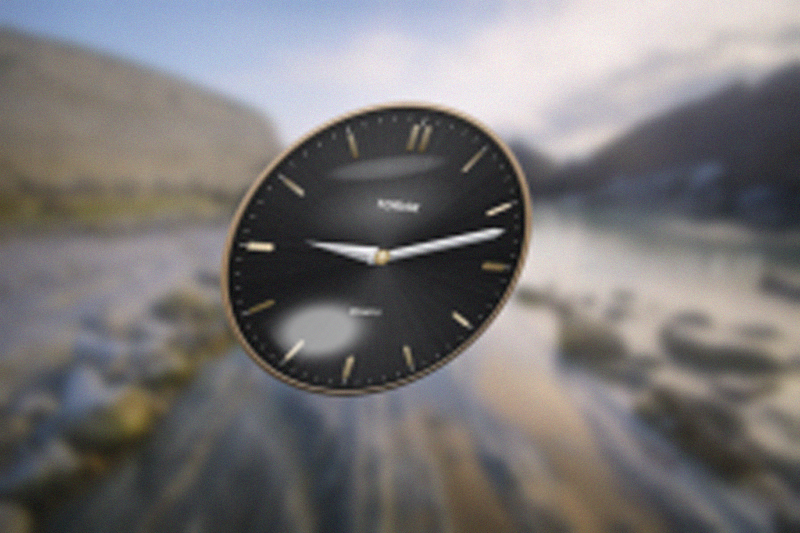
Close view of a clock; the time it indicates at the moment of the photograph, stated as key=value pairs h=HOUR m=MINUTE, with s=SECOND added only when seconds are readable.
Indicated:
h=9 m=12
